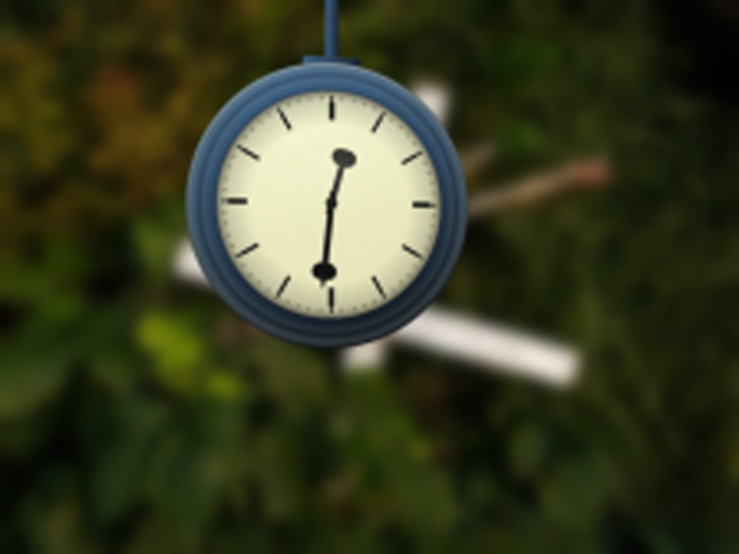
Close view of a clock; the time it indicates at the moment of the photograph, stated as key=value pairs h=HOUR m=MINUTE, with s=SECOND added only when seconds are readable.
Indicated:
h=12 m=31
